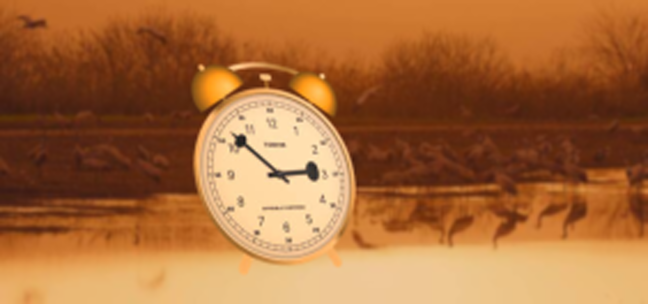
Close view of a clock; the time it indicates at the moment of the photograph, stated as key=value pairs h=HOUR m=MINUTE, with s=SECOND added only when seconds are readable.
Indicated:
h=2 m=52
